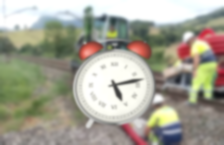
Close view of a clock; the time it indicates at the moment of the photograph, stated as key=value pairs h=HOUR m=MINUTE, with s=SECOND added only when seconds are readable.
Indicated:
h=5 m=13
